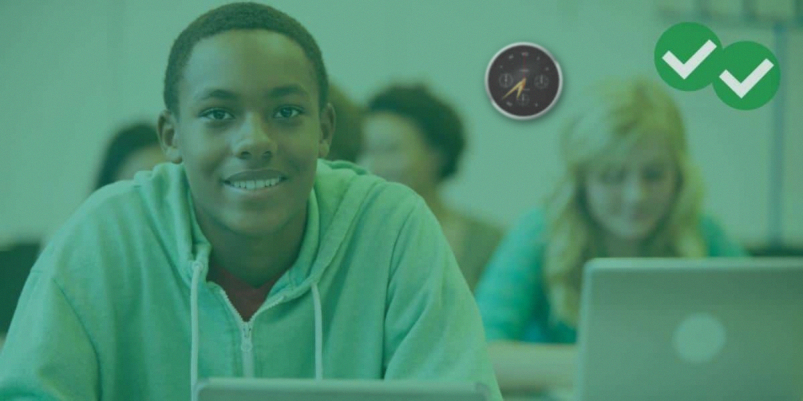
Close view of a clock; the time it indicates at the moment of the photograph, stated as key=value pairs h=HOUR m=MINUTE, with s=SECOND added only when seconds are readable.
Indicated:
h=6 m=38
